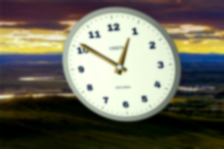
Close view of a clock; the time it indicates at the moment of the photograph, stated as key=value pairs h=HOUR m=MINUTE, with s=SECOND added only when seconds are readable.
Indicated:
h=12 m=51
